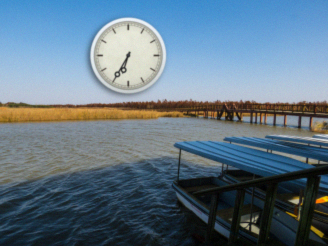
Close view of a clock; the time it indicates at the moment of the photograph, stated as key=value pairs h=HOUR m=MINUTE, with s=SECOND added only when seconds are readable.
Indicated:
h=6 m=35
